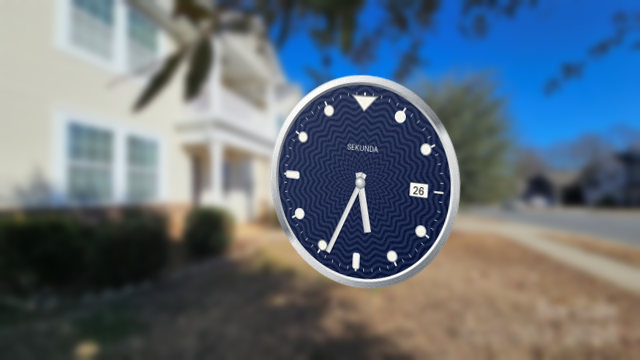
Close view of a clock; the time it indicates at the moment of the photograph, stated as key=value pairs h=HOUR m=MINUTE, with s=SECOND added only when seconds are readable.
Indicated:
h=5 m=34
